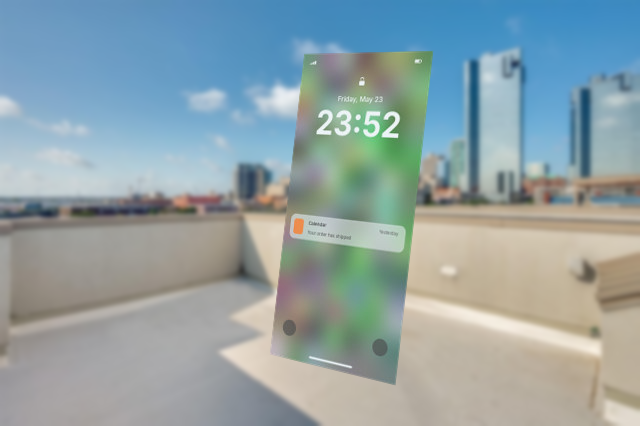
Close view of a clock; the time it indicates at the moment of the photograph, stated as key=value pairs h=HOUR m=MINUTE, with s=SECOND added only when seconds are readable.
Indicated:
h=23 m=52
